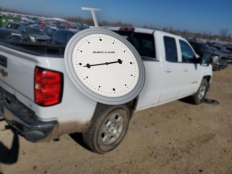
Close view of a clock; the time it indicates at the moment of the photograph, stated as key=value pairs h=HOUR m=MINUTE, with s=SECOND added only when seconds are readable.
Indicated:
h=2 m=44
